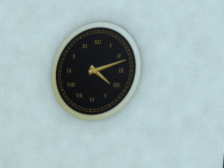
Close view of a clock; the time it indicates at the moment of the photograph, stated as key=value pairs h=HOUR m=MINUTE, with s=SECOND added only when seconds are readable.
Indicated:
h=4 m=12
